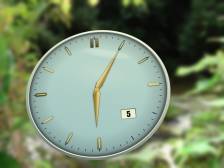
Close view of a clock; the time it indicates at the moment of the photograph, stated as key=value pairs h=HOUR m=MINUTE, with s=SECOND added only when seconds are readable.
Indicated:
h=6 m=5
